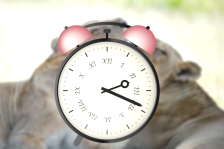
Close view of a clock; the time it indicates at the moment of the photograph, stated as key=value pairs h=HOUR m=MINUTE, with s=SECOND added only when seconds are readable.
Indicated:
h=2 m=19
